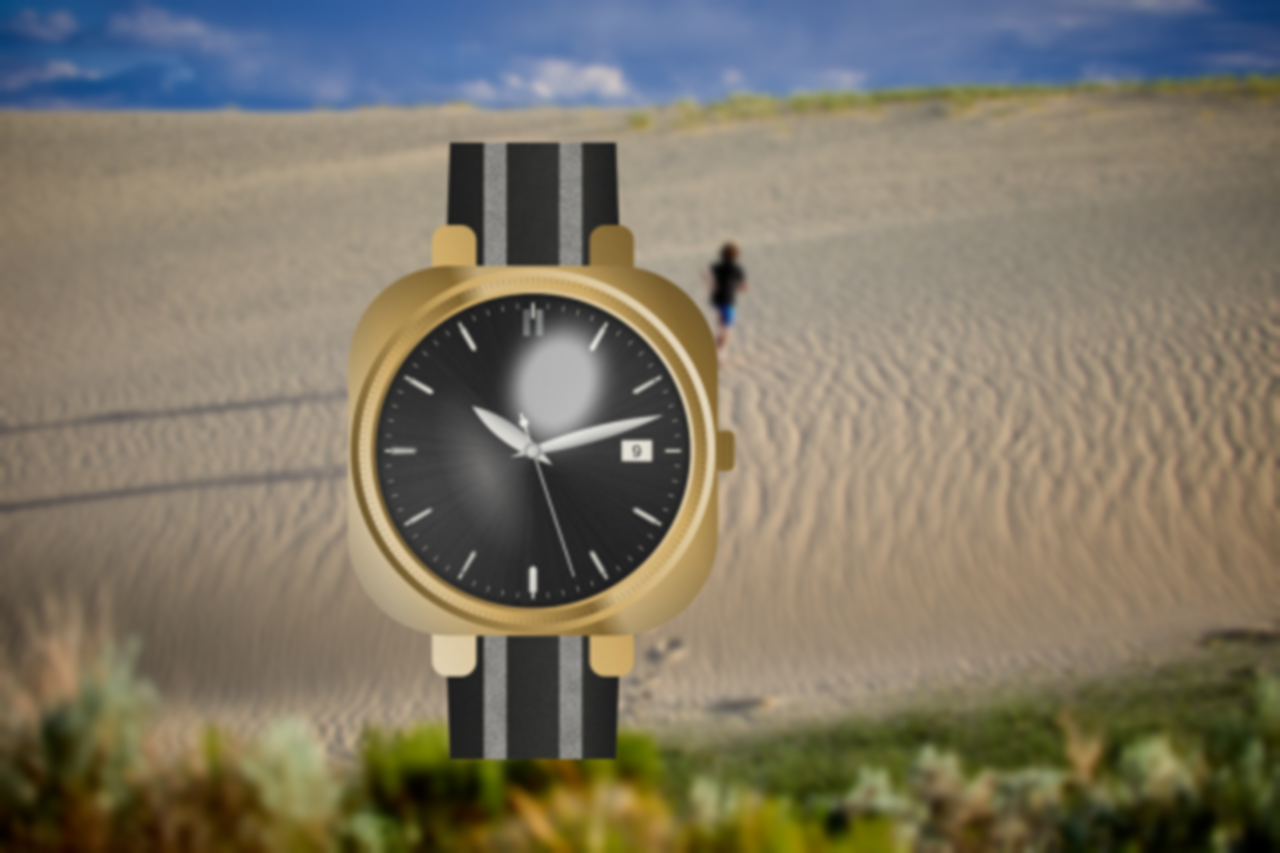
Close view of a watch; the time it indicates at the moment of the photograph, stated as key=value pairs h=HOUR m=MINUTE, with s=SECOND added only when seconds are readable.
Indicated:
h=10 m=12 s=27
